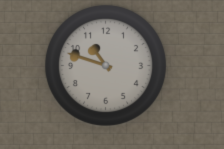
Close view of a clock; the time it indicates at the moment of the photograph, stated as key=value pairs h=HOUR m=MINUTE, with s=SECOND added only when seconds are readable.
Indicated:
h=10 m=48
